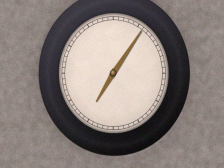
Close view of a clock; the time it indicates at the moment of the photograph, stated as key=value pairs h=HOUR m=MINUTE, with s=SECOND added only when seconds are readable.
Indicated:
h=7 m=6
